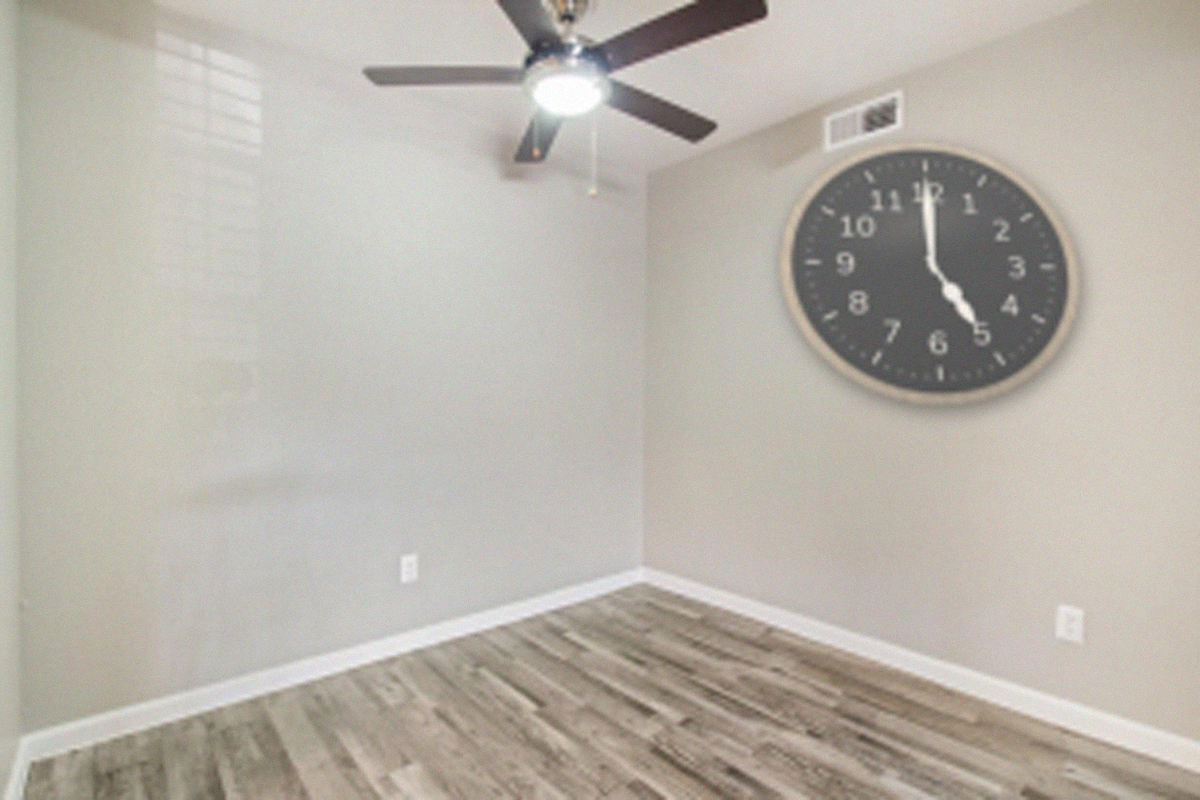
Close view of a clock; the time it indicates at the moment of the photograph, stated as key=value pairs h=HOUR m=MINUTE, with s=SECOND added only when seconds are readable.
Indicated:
h=5 m=0
